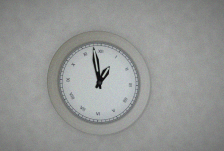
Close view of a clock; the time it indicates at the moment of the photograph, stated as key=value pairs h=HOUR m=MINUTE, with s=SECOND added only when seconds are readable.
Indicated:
h=12 m=58
